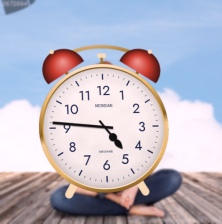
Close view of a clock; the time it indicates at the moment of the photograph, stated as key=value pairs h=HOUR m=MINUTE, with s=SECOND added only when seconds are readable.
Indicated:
h=4 m=46
